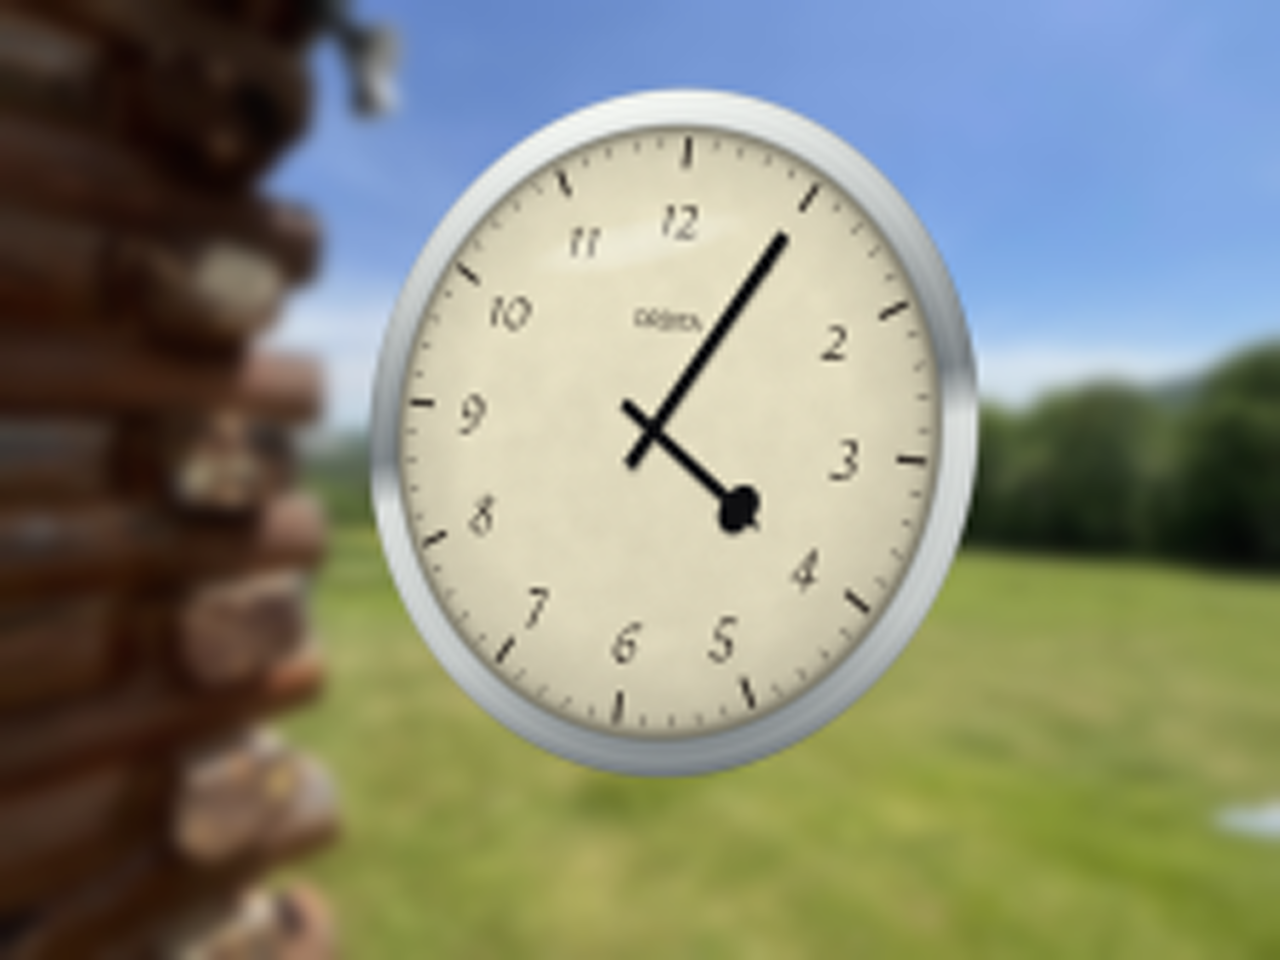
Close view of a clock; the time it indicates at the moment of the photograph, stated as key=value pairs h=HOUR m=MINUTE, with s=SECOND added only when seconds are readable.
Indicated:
h=4 m=5
